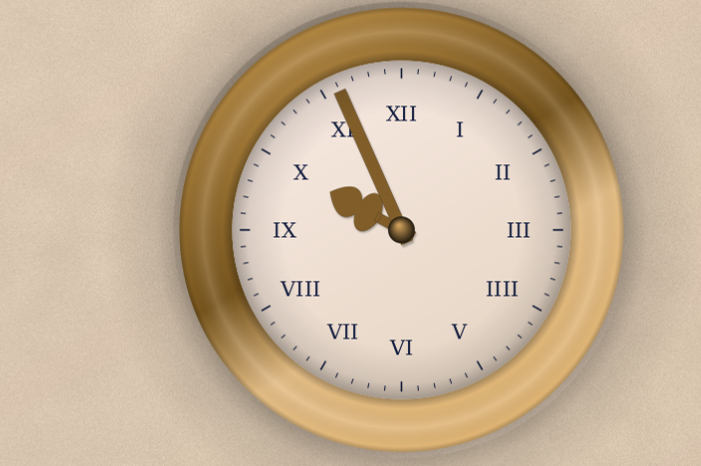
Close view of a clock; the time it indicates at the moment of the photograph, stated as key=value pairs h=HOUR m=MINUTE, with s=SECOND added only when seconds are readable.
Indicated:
h=9 m=56
